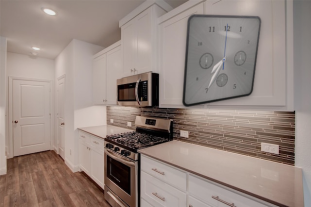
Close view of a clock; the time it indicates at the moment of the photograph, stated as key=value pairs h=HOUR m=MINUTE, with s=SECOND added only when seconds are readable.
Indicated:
h=7 m=35
